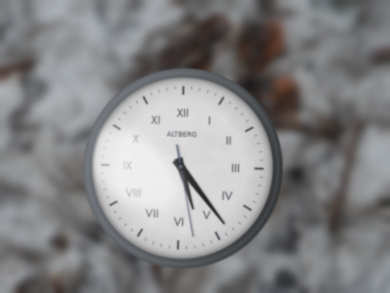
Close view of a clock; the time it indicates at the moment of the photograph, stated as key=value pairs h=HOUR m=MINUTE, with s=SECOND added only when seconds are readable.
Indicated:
h=5 m=23 s=28
